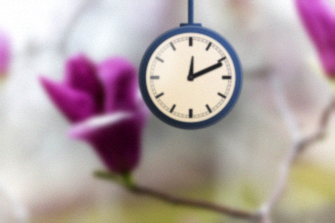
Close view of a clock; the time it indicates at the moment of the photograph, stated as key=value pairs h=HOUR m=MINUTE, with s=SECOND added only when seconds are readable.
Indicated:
h=12 m=11
